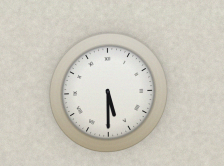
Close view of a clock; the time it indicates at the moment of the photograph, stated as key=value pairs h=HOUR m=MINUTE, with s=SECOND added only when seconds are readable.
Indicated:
h=5 m=30
